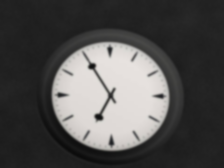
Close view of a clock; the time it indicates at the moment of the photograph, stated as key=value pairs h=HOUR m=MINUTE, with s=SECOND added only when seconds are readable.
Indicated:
h=6 m=55
